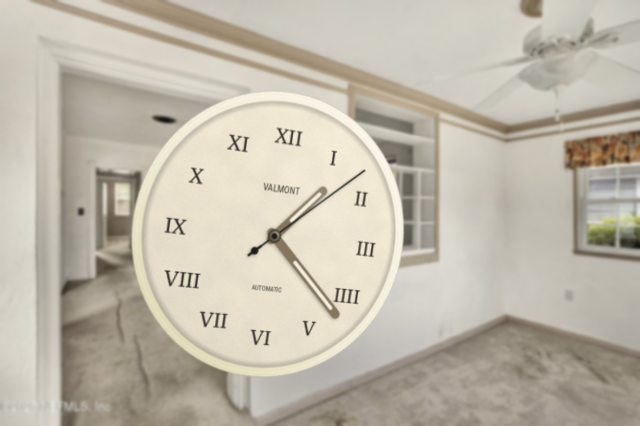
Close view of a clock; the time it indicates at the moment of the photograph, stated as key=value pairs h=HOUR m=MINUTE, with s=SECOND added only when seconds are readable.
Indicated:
h=1 m=22 s=8
